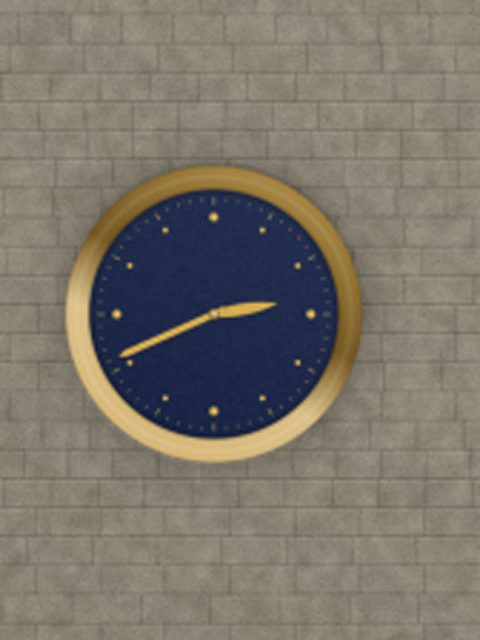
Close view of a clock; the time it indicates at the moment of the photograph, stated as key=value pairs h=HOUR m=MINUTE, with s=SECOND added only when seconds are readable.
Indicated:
h=2 m=41
